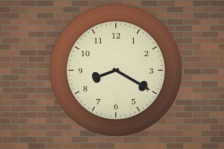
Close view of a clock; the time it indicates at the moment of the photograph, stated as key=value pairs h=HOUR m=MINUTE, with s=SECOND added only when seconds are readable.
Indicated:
h=8 m=20
